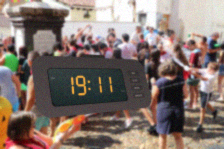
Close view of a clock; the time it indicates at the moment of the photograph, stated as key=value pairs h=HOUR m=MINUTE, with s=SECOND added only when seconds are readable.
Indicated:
h=19 m=11
